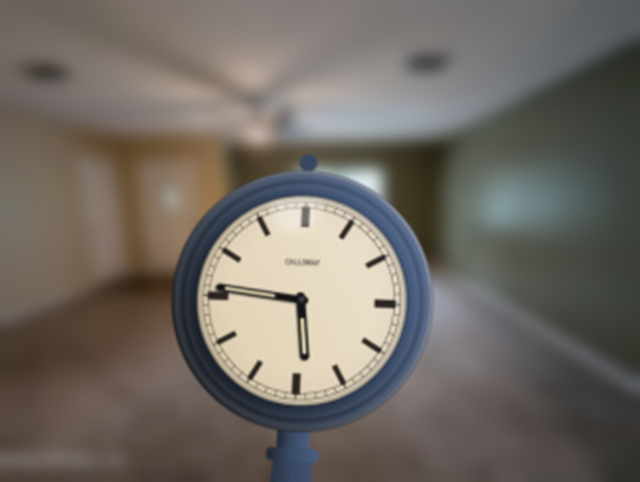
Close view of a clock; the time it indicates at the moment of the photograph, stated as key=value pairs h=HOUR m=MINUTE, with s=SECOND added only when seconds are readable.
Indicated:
h=5 m=46
